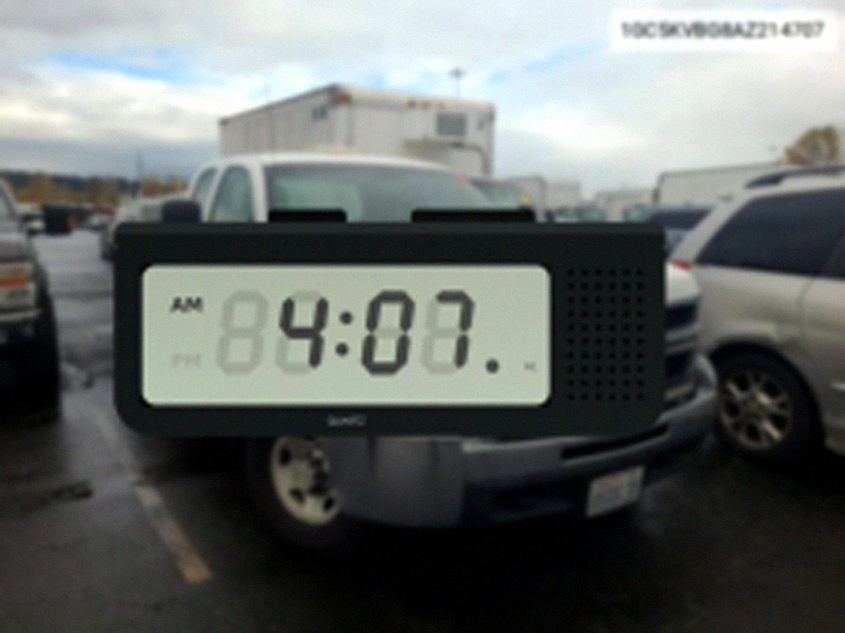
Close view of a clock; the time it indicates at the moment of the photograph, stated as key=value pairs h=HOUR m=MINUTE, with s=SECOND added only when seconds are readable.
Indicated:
h=4 m=7
